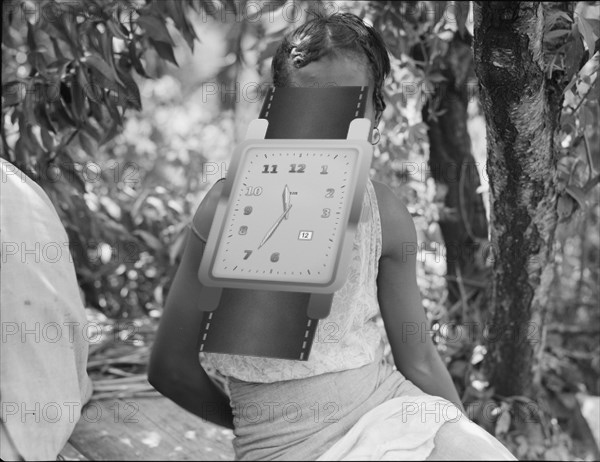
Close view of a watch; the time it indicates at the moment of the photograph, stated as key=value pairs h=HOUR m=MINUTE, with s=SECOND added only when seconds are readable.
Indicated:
h=11 m=34
